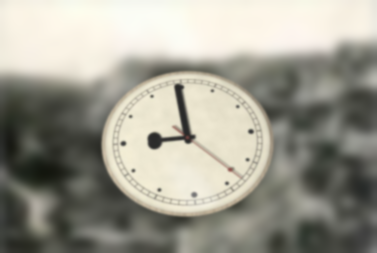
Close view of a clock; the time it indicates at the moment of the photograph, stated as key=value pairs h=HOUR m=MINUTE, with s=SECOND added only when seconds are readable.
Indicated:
h=8 m=59 s=23
